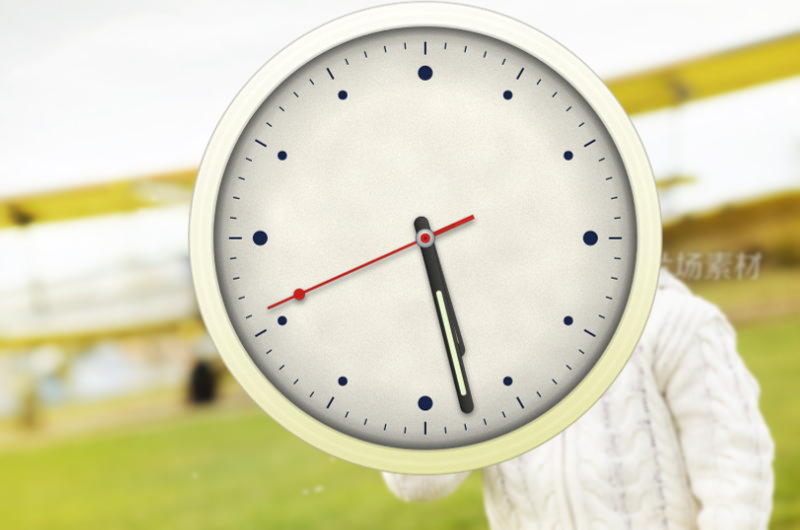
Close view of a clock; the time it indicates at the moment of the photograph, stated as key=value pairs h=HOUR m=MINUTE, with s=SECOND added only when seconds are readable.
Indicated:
h=5 m=27 s=41
